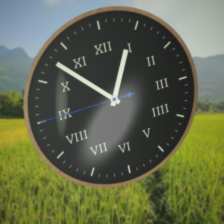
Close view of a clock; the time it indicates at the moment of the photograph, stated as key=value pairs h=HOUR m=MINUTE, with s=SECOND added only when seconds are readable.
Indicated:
h=12 m=52 s=45
